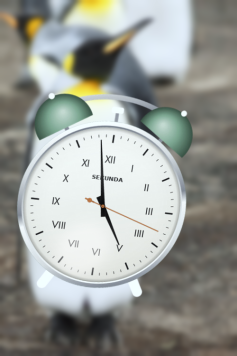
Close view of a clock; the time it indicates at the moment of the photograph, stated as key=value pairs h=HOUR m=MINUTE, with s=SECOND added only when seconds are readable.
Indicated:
h=4 m=58 s=18
